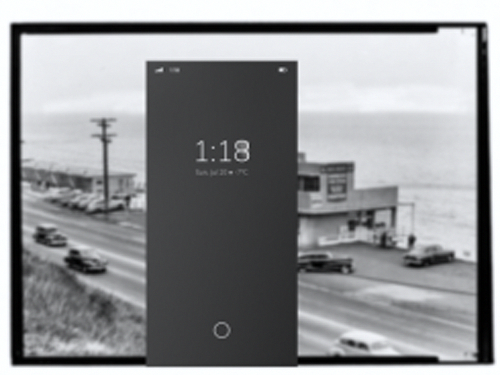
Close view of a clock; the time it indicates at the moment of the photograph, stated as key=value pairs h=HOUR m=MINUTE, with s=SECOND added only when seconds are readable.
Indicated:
h=1 m=18
